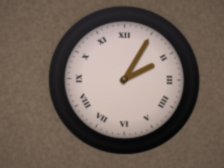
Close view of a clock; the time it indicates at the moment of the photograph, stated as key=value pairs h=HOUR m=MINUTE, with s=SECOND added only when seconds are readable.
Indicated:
h=2 m=5
